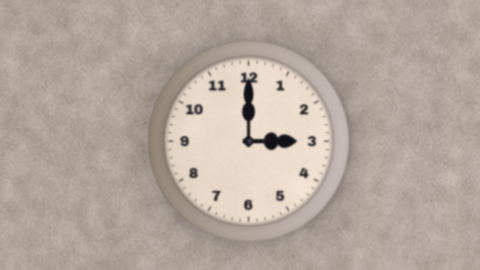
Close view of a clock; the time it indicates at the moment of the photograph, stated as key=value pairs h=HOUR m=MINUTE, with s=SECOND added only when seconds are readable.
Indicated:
h=3 m=0
